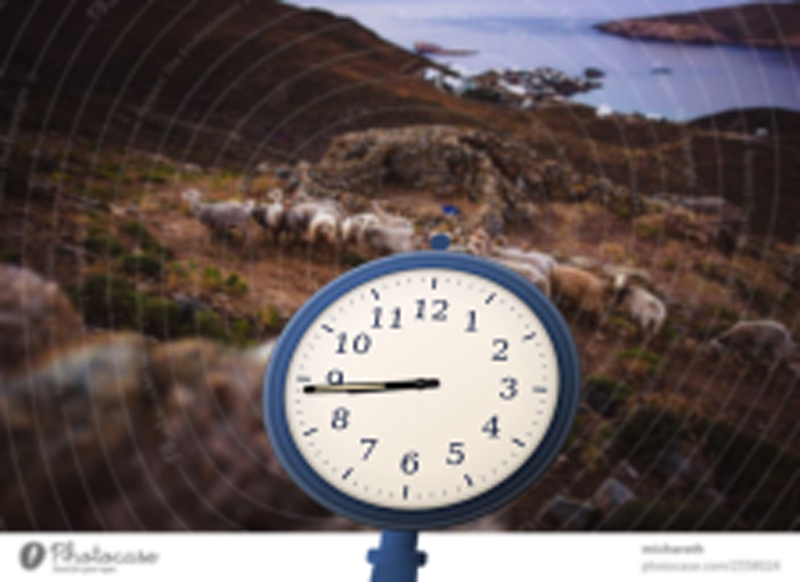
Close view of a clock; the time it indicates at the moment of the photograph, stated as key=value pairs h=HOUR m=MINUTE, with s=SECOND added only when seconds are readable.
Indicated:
h=8 m=44
